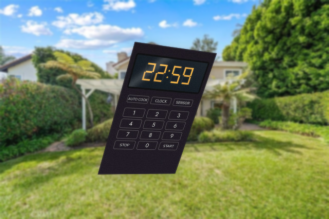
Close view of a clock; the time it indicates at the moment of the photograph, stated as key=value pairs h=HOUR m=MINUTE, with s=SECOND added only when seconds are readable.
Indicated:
h=22 m=59
